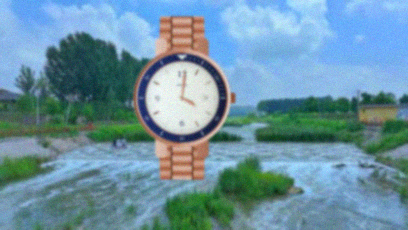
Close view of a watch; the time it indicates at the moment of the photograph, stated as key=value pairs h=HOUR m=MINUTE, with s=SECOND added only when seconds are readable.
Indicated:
h=4 m=1
